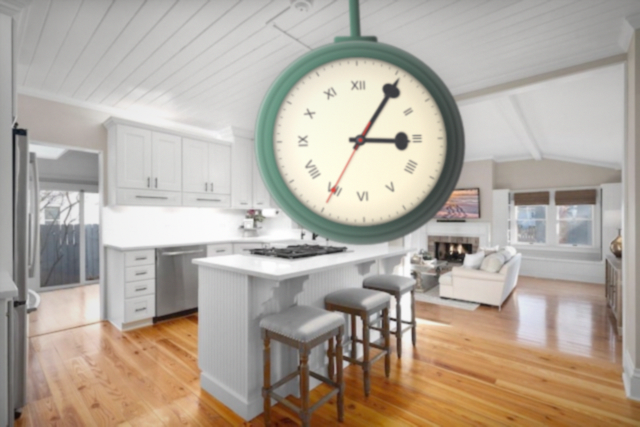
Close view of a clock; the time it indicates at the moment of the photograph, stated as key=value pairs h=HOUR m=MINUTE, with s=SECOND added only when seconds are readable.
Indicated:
h=3 m=5 s=35
